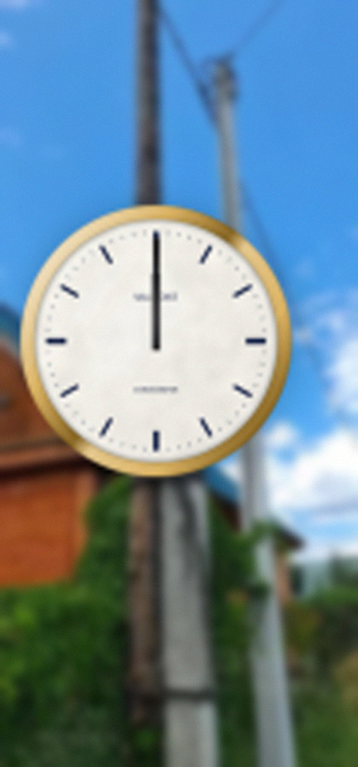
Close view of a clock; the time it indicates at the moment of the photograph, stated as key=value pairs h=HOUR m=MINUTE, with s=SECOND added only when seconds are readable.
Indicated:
h=12 m=0
